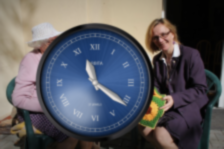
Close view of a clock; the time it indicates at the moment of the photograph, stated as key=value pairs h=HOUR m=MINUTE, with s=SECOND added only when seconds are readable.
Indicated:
h=11 m=21
